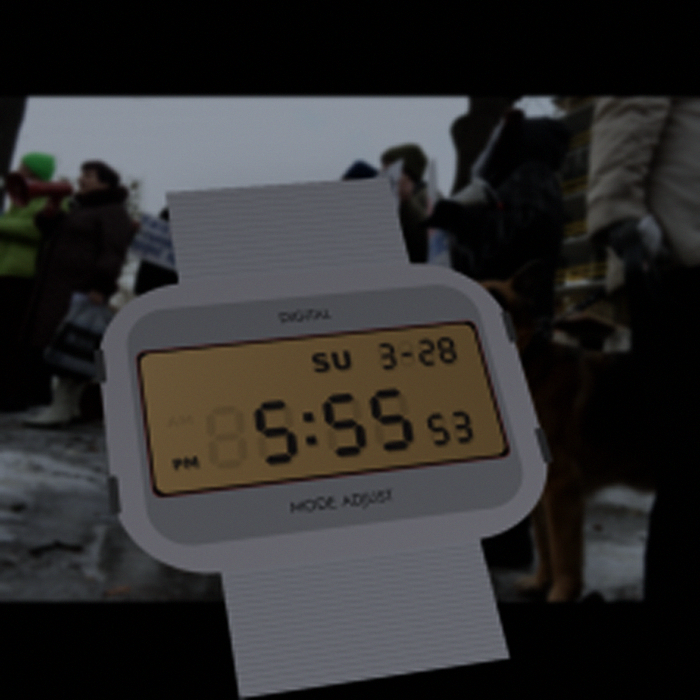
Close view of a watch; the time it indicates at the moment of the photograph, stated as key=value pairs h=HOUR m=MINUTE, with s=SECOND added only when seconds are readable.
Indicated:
h=5 m=55 s=53
